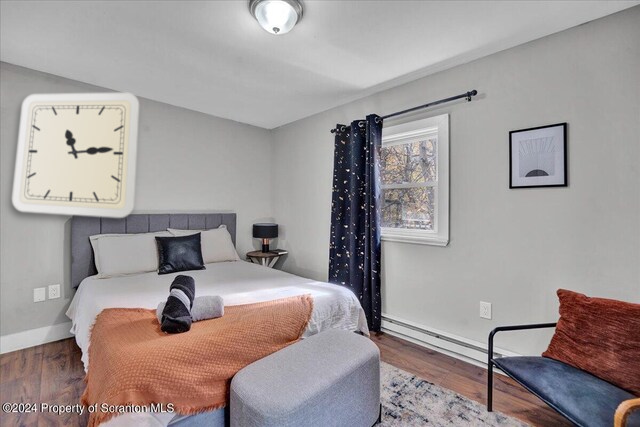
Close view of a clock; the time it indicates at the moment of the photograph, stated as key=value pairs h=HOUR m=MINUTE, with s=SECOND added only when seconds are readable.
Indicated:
h=11 m=14
